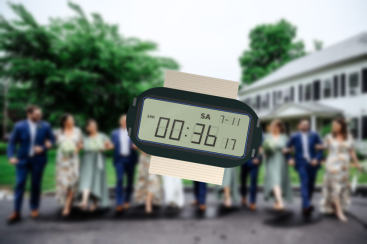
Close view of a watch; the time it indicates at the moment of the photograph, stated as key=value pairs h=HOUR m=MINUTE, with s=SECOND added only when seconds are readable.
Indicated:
h=0 m=36 s=17
